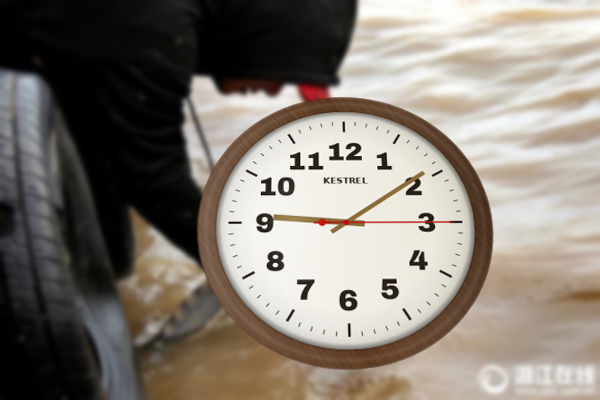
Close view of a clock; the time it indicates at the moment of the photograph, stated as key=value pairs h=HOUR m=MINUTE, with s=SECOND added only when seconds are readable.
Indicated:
h=9 m=9 s=15
